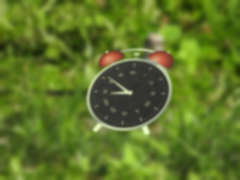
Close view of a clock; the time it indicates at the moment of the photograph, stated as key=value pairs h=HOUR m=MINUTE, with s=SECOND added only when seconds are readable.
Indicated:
h=8 m=51
